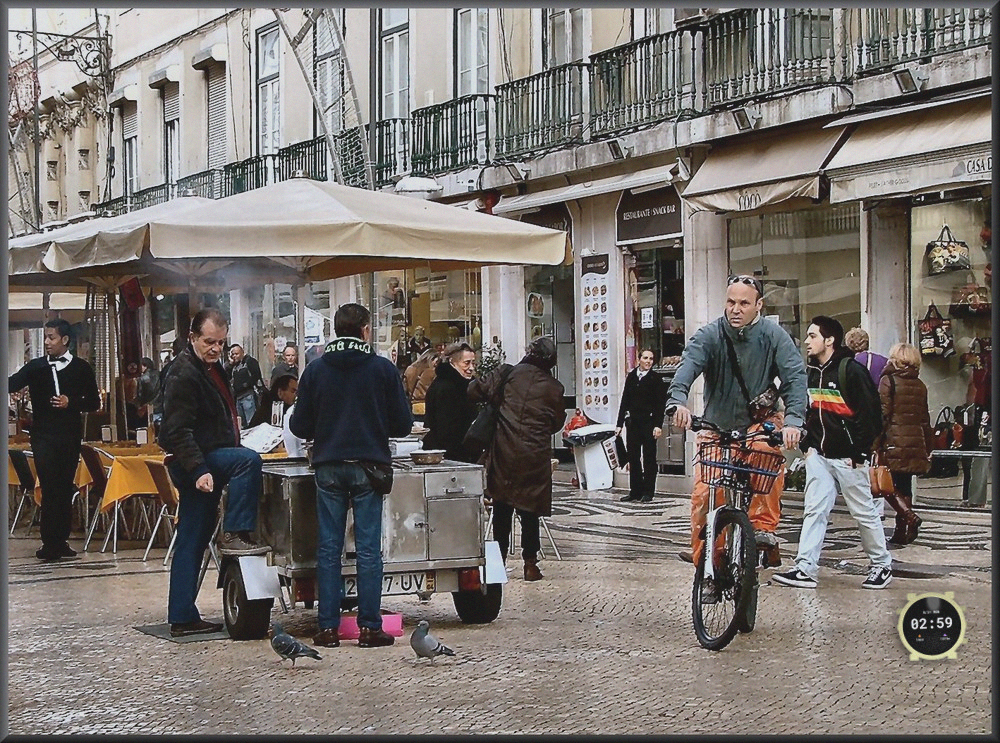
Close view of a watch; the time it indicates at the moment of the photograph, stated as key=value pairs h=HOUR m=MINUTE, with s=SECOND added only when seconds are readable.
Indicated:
h=2 m=59
